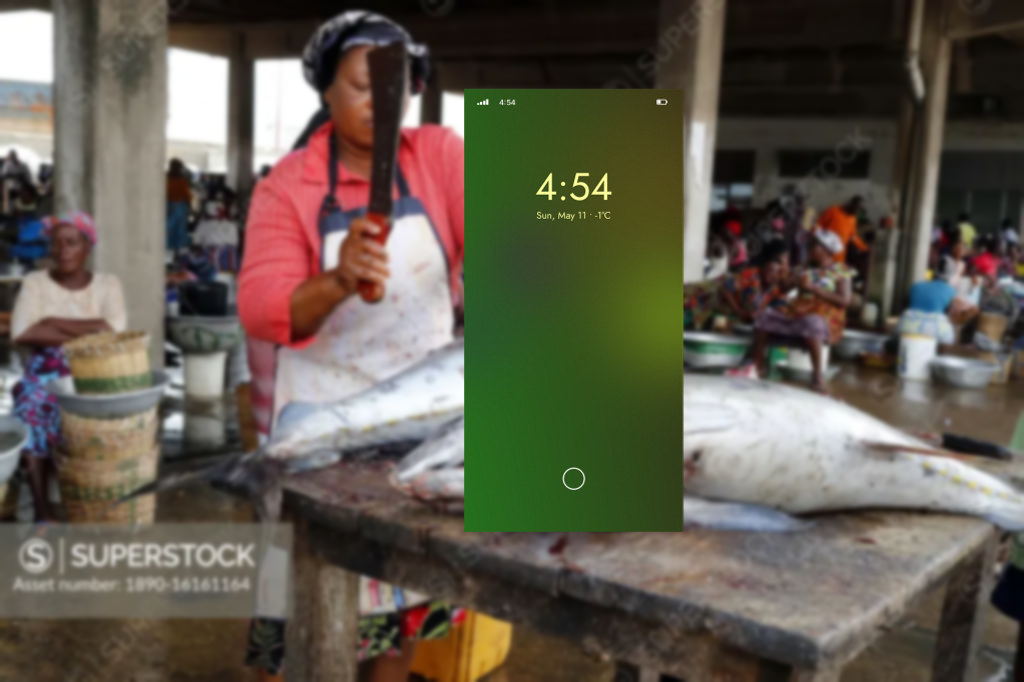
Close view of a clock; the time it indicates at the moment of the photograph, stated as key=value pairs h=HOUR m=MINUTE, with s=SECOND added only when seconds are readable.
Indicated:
h=4 m=54
